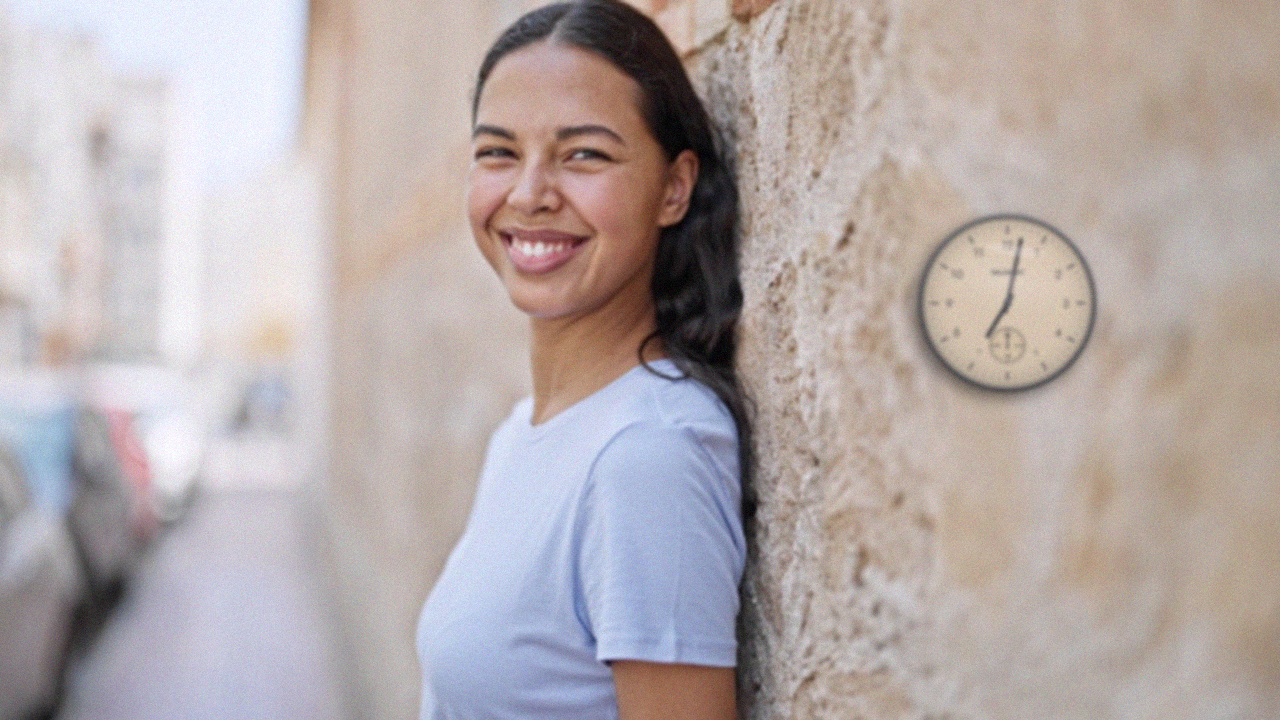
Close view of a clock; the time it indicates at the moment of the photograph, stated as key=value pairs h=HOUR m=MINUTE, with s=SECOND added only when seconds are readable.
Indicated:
h=7 m=2
